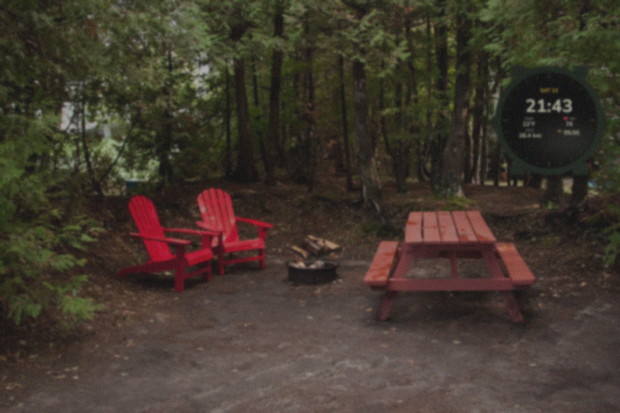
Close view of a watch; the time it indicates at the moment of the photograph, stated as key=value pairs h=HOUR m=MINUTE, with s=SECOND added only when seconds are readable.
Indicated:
h=21 m=43
